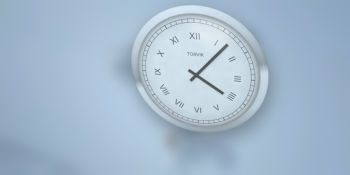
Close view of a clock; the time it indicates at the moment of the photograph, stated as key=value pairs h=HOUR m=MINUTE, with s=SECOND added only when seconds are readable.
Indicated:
h=4 m=7
